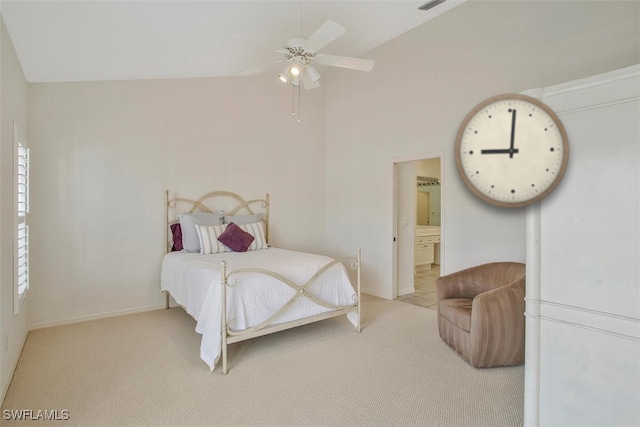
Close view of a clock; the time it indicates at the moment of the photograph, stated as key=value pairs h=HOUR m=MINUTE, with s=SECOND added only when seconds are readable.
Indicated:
h=9 m=1
